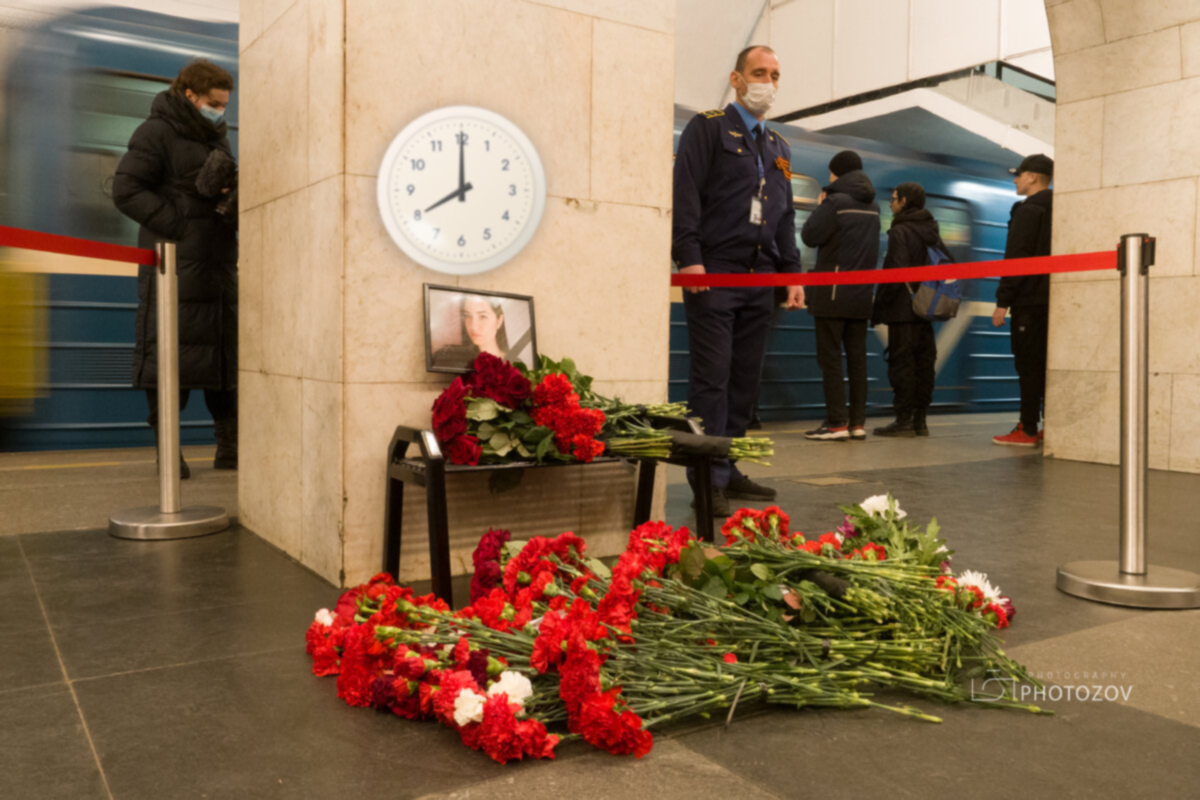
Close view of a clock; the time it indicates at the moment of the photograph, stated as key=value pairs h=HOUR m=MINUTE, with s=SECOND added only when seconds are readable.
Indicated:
h=8 m=0
